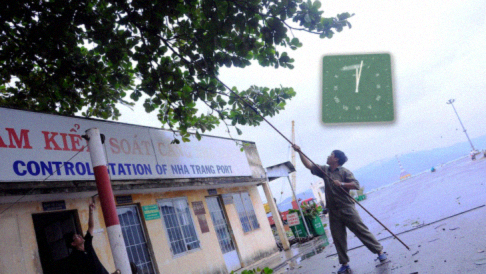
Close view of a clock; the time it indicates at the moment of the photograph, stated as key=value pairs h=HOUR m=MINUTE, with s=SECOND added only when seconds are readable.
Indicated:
h=12 m=2
